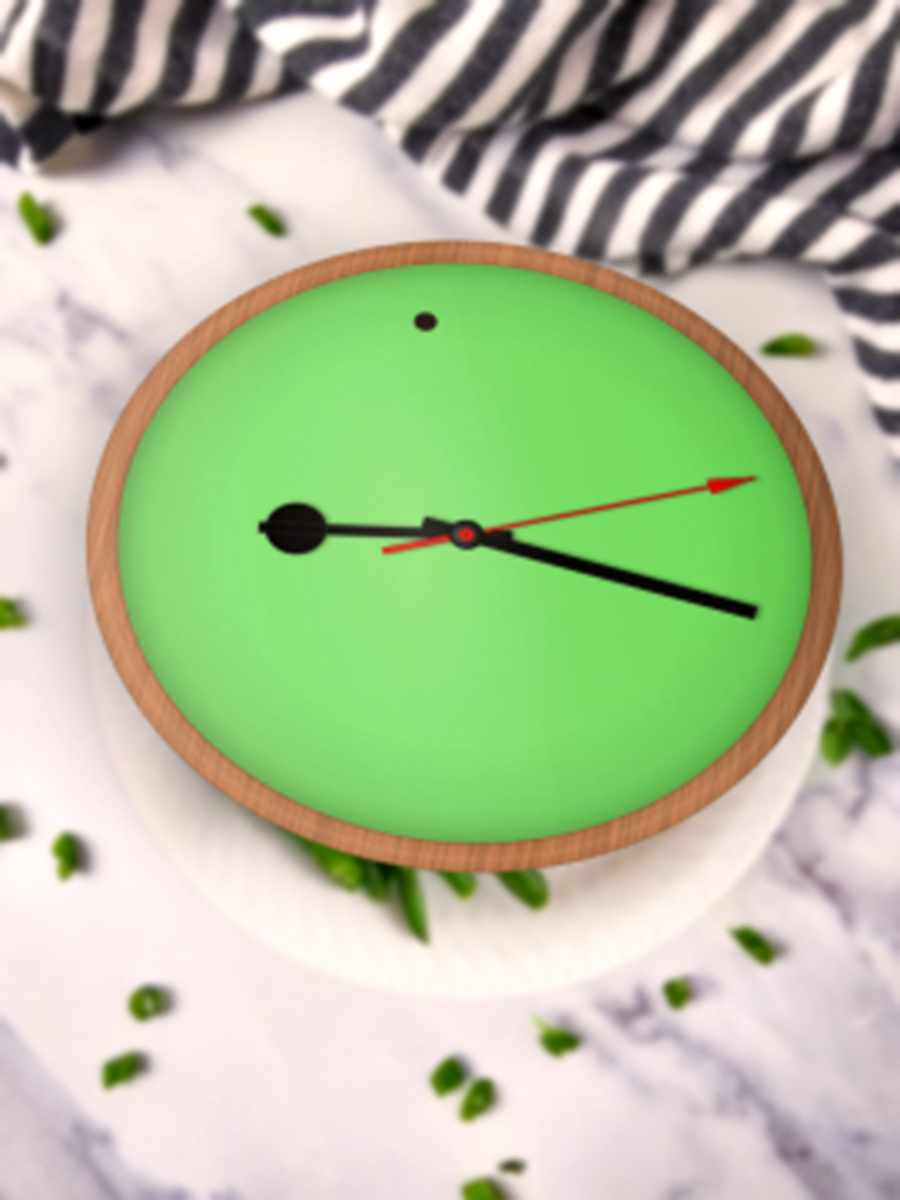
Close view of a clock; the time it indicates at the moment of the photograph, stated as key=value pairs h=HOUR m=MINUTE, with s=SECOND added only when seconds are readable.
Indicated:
h=9 m=19 s=14
